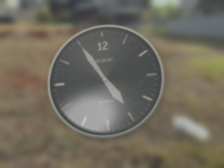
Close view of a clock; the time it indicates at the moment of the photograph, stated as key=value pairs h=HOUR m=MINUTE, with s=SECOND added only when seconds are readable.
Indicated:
h=4 m=55
